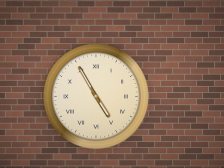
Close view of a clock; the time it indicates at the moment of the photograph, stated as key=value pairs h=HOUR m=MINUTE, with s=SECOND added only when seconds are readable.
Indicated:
h=4 m=55
